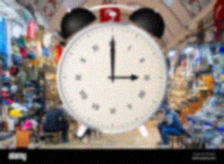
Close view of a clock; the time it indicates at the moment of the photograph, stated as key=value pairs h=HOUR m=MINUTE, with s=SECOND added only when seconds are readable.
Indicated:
h=3 m=0
